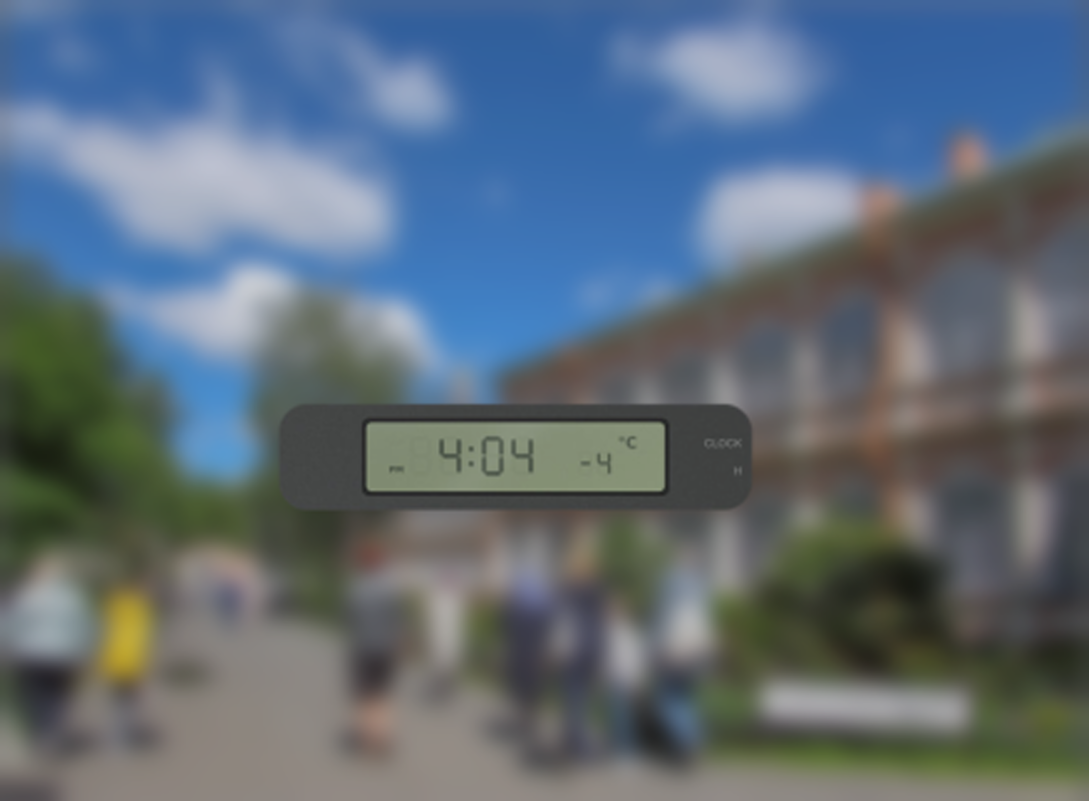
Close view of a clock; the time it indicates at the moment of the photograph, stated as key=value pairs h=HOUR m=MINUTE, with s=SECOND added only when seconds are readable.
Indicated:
h=4 m=4
